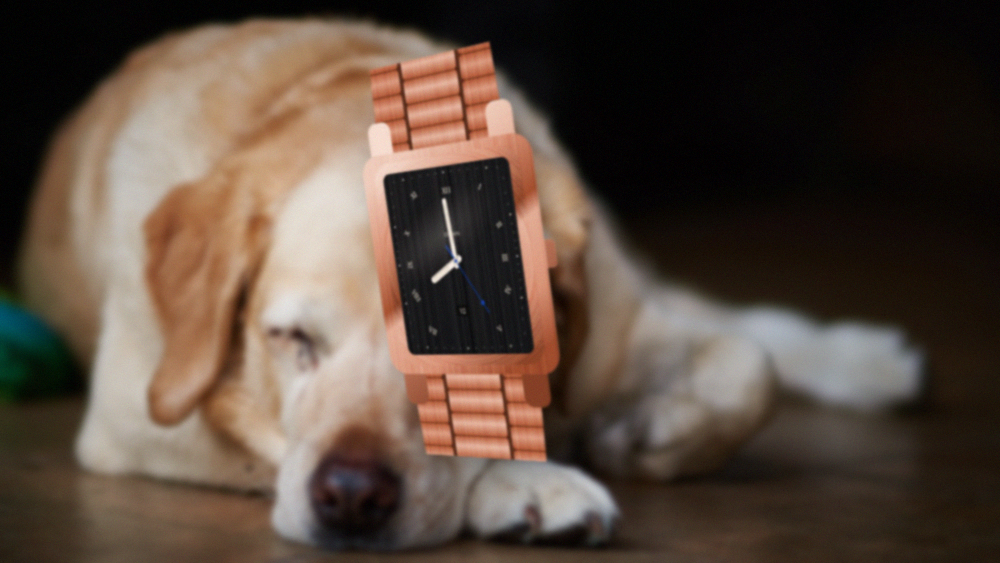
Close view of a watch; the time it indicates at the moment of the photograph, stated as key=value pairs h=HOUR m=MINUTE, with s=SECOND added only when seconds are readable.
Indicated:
h=7 m=59 s=25
